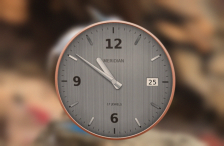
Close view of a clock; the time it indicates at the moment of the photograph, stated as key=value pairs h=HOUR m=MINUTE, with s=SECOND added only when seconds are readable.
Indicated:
h=10 m=51
